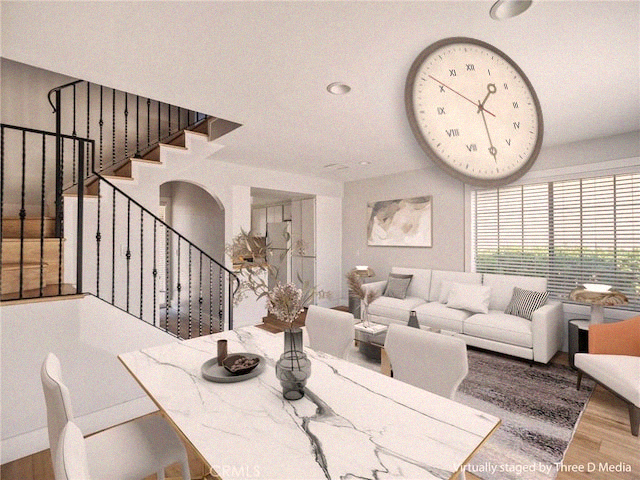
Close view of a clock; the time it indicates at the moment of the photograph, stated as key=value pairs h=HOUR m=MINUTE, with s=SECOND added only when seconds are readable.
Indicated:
h=1 m=29 s=51
